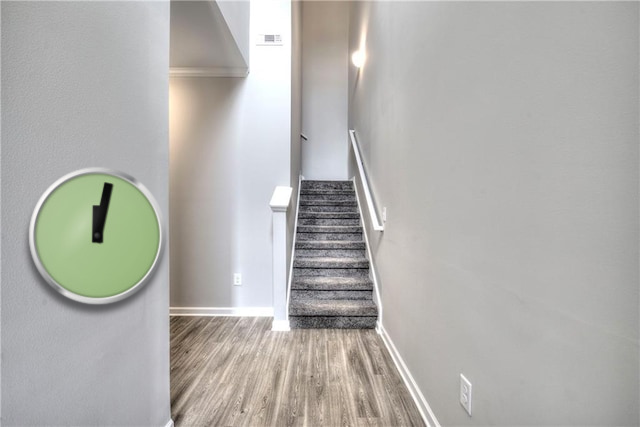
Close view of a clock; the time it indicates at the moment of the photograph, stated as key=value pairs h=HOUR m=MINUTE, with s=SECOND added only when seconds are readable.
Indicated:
h=12 m=2
